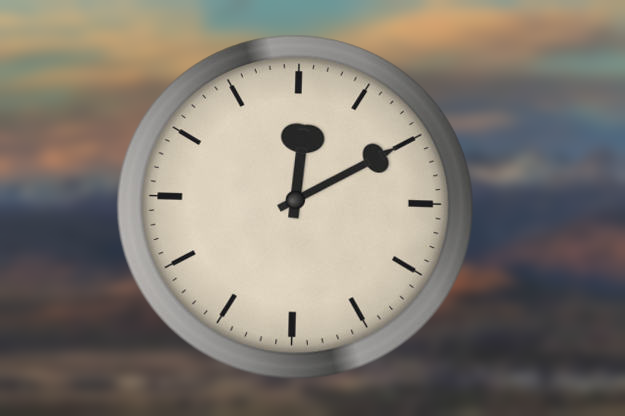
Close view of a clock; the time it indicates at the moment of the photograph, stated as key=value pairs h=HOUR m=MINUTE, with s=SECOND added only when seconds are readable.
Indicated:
h=12 m=10
